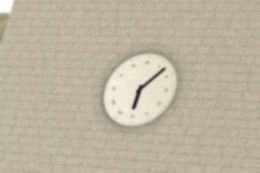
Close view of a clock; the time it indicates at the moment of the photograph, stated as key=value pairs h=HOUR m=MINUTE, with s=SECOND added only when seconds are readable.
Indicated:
h=6 m=7
